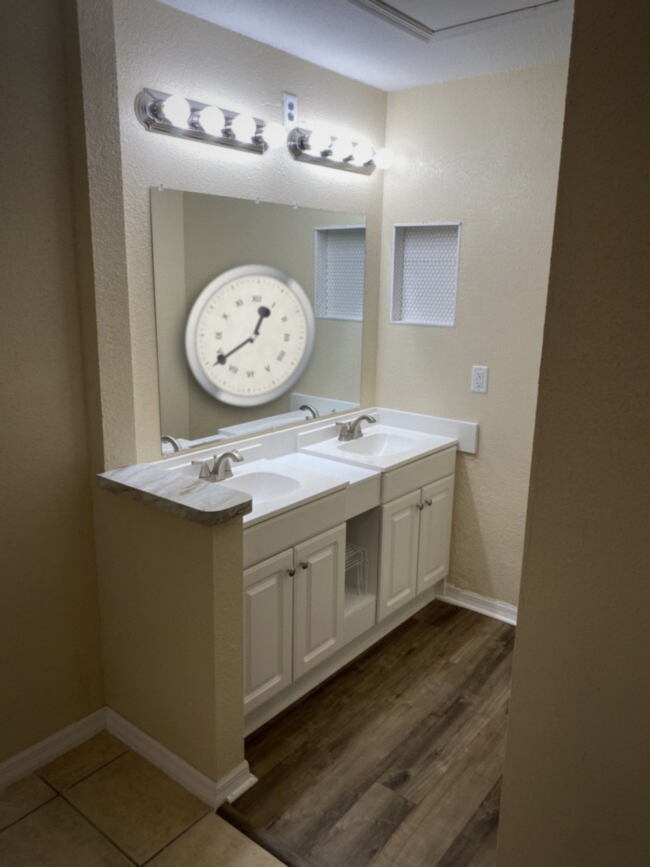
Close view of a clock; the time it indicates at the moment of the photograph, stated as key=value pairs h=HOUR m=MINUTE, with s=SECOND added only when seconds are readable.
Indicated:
h=12 m=39
